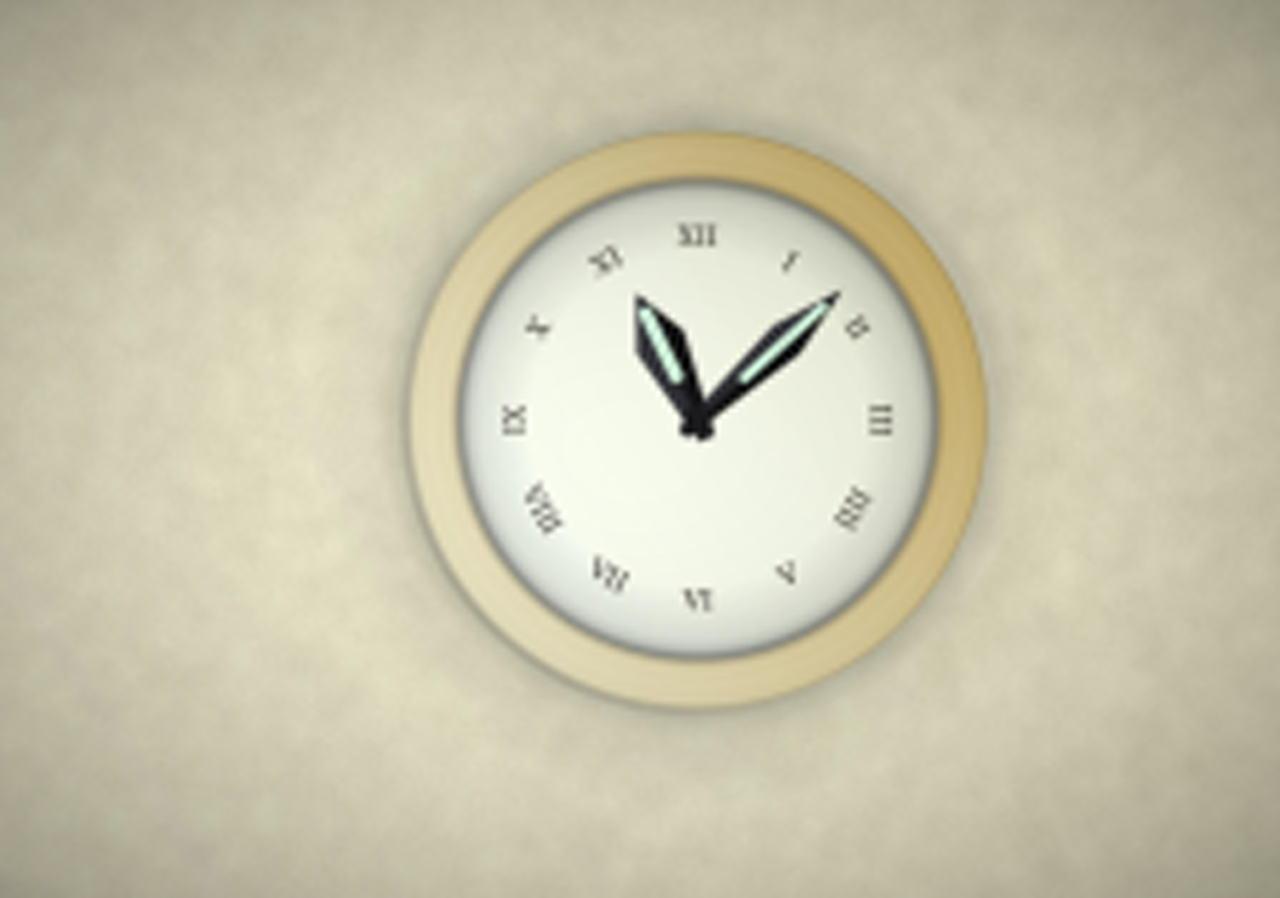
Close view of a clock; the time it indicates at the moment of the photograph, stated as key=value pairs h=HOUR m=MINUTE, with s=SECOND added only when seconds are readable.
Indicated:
h=11 m=8
